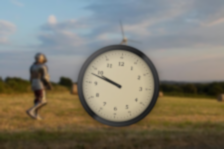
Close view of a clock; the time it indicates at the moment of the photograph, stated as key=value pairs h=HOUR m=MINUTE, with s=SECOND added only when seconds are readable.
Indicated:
h=9 m=48
